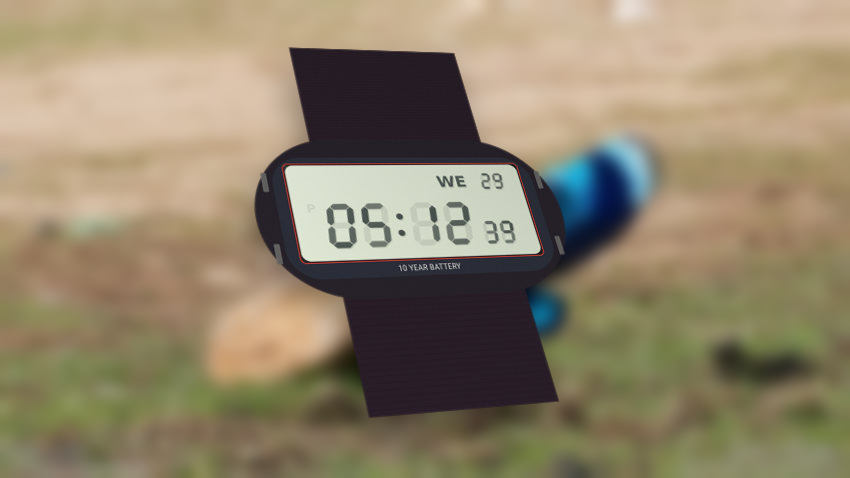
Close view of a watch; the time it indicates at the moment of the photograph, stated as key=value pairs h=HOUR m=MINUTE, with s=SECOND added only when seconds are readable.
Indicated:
h=5 m=12 s=39
